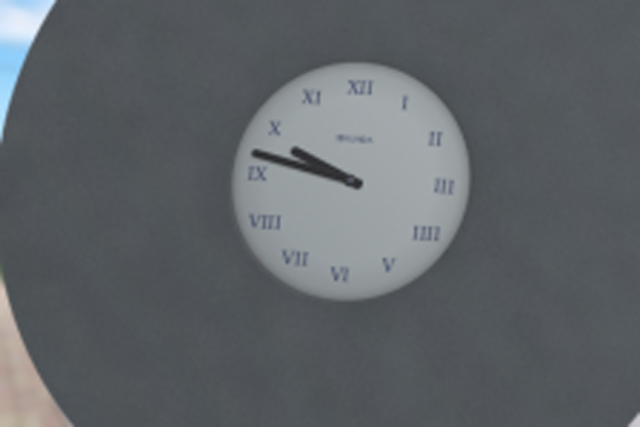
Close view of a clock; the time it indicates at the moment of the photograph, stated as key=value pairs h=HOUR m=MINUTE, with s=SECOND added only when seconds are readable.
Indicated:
h=9 m=47
